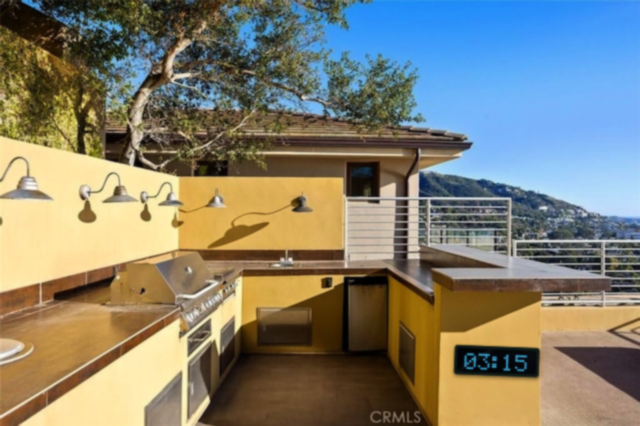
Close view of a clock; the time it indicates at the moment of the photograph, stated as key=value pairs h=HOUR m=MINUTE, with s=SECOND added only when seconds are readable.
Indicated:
h=3 m=15
